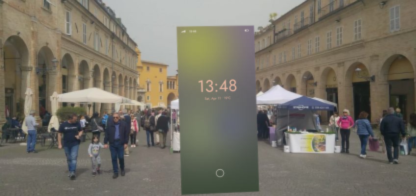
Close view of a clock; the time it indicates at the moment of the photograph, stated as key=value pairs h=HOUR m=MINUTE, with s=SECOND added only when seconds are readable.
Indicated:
h=13 m=48
